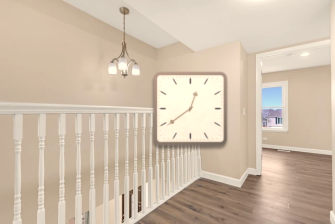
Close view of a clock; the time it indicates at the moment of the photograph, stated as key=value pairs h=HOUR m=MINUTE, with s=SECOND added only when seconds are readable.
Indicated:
h=12 m=39
